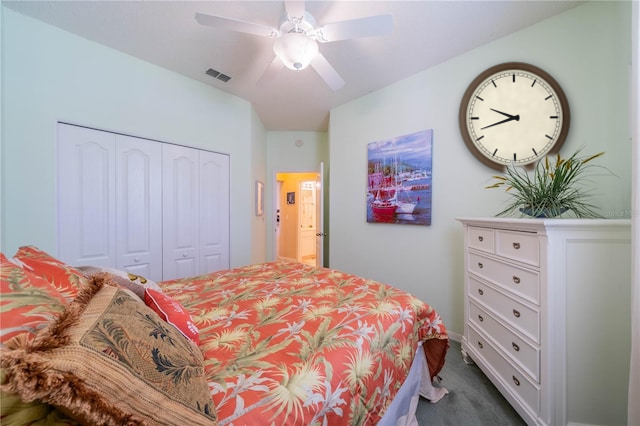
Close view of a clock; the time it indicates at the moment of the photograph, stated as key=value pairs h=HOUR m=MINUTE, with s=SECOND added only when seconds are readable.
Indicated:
h=9 m=42
